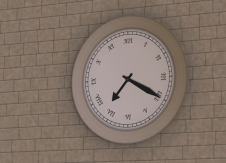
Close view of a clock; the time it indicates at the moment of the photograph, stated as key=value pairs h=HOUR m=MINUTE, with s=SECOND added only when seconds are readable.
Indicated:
h=7 m=20
